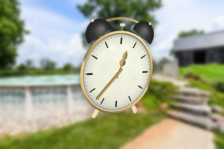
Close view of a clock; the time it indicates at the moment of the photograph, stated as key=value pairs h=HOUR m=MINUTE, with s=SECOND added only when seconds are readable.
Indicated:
h=12 m=37
